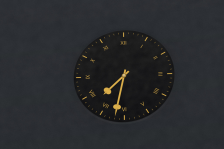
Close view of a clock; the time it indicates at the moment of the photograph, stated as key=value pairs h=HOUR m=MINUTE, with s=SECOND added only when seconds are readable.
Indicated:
h=7 m=32
